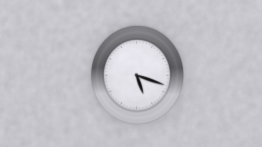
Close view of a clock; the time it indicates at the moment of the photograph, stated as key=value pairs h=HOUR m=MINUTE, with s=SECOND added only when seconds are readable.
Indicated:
h=5 m=18
